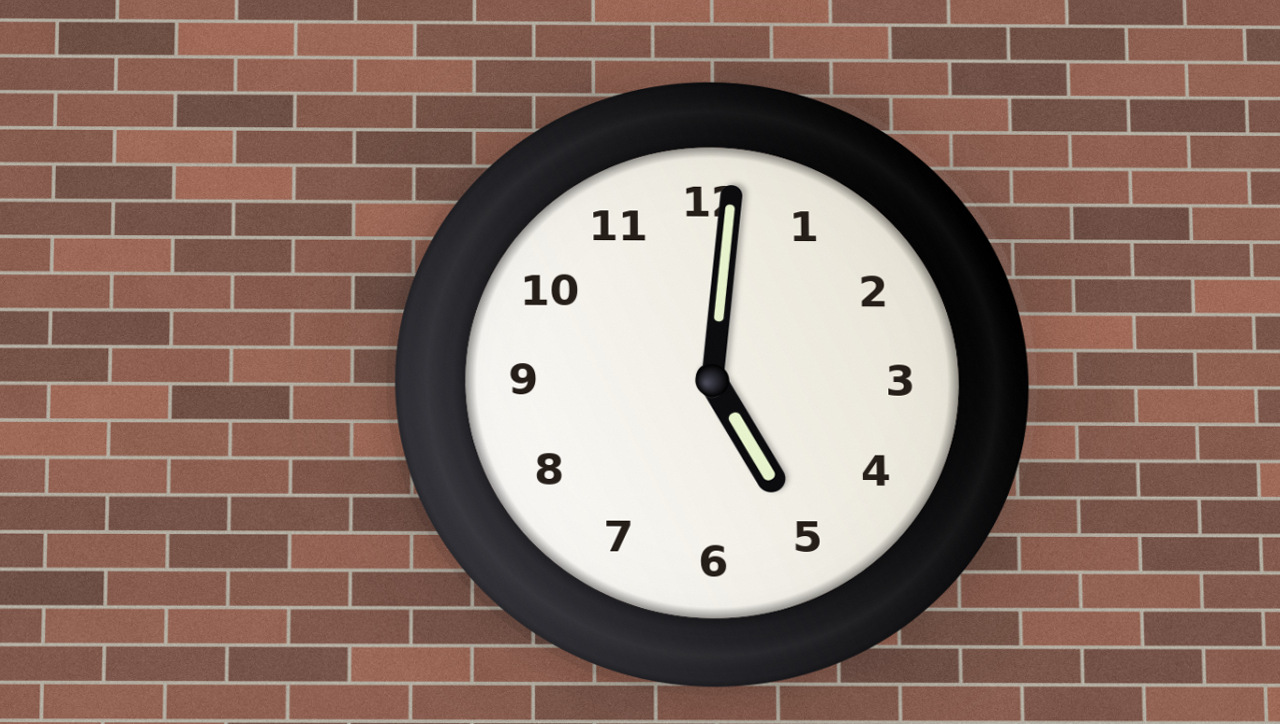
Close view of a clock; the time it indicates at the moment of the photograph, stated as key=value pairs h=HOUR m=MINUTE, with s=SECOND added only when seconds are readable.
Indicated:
h=5 m=1
